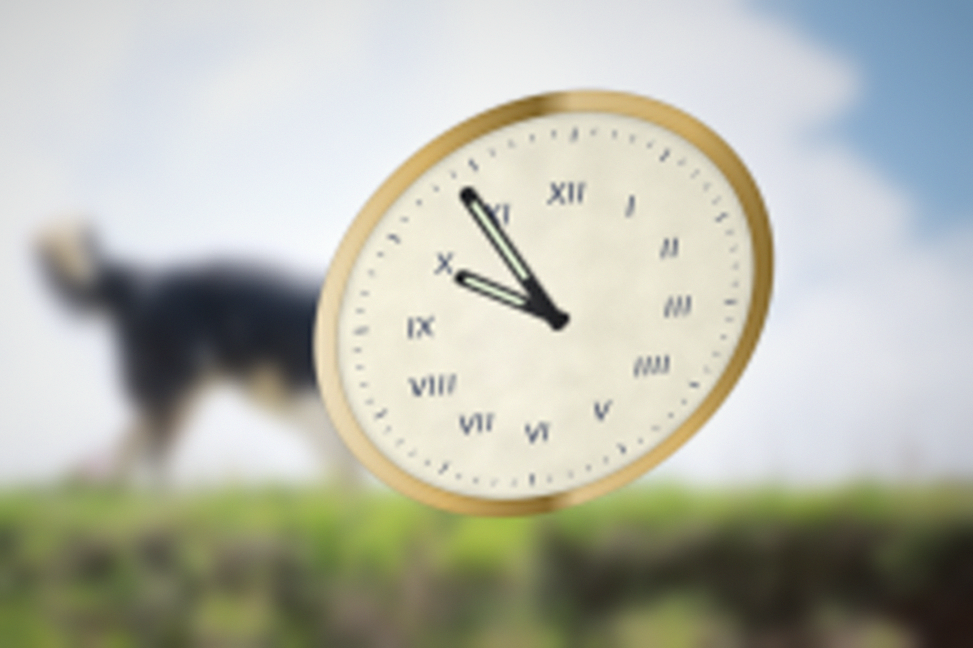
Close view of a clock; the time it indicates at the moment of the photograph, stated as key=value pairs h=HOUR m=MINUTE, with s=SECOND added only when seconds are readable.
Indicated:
h=9 m=54
